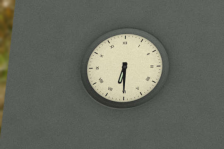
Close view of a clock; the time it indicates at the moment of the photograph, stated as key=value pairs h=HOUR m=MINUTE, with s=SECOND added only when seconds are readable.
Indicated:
h=6 m=30
